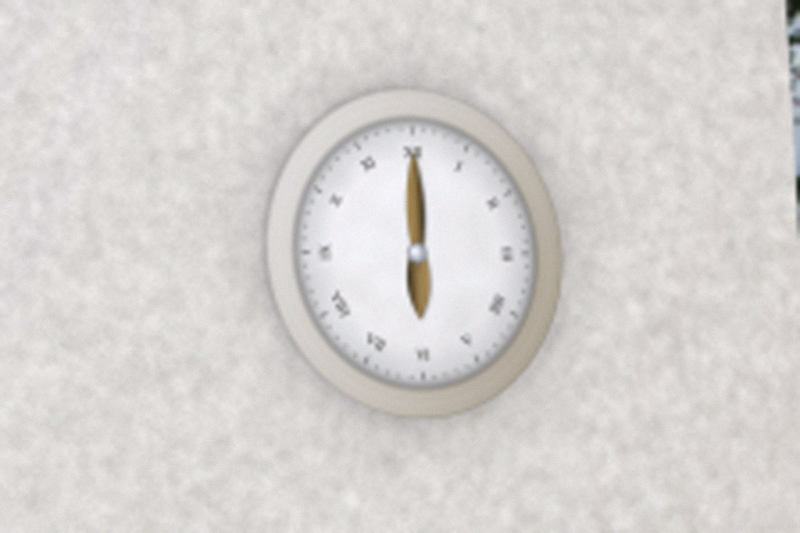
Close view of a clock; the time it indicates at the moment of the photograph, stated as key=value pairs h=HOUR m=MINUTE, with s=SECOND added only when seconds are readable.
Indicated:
h=6 m=0
